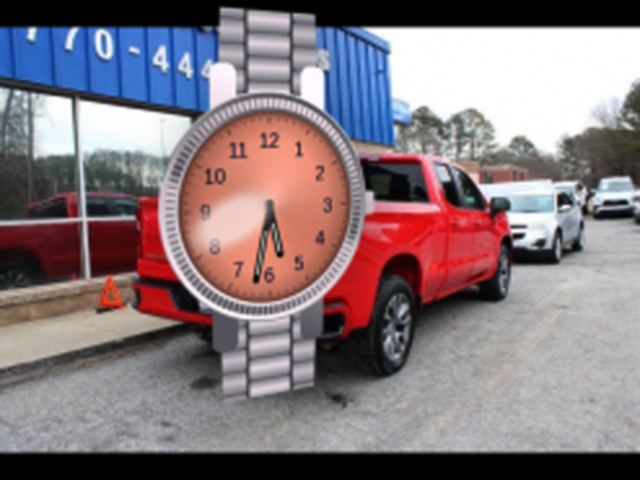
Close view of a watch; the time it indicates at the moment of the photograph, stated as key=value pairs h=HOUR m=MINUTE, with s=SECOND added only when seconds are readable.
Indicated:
h=5 m=32
